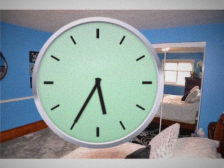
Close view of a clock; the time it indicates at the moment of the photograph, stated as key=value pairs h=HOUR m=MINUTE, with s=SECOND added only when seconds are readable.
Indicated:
h=5 m=35
